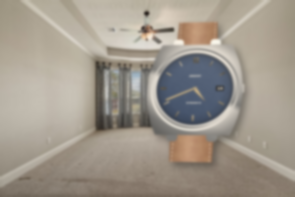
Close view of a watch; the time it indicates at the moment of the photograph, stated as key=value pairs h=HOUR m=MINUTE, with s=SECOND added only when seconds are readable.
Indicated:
h=4 m=41
